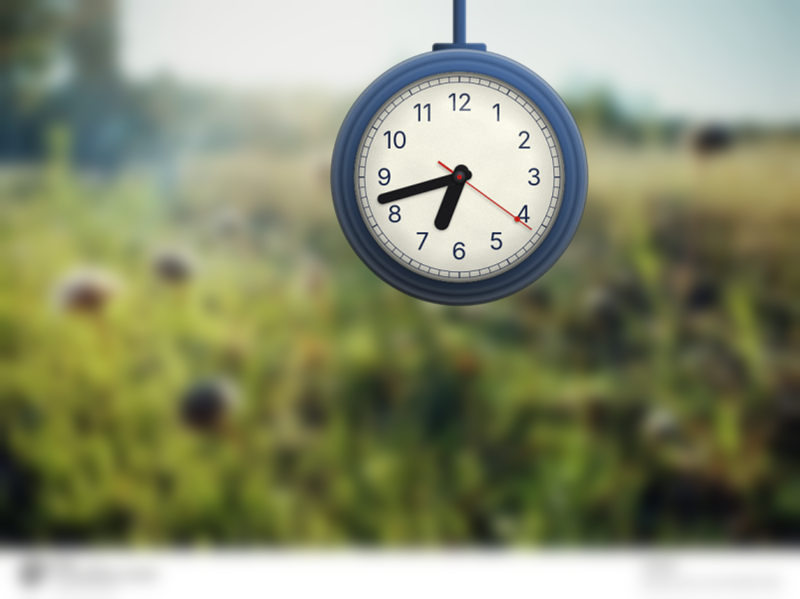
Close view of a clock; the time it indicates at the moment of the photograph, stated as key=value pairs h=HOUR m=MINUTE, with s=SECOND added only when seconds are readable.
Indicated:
h=6 m=42 s=21
